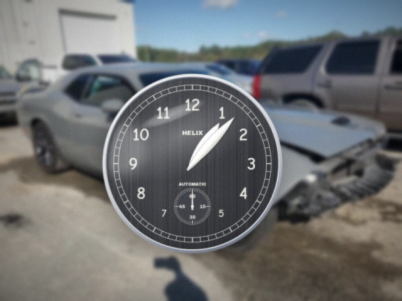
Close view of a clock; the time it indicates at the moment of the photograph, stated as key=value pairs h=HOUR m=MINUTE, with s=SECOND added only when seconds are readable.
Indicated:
h=1 m=7
